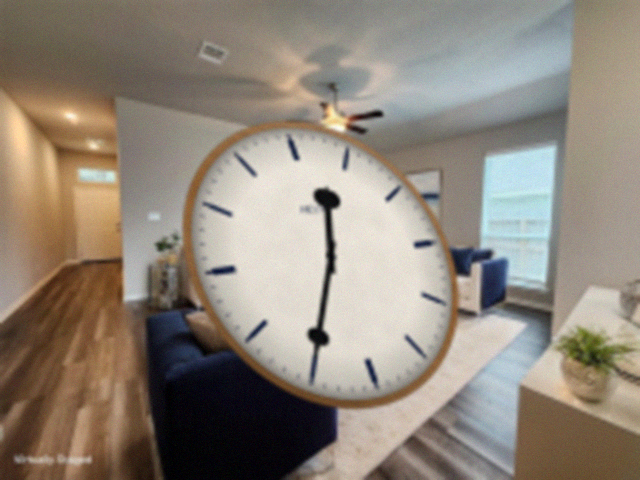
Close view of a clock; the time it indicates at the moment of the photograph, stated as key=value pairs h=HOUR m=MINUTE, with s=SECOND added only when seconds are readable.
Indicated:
h=12 m=35
